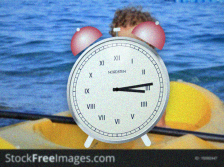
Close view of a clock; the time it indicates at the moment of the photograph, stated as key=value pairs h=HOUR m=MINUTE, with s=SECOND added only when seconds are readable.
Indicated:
h=3 m=14
